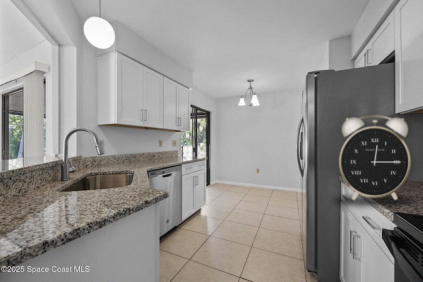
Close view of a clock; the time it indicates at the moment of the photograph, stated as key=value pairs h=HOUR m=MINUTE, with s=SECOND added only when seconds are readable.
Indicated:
h=12 m=15
